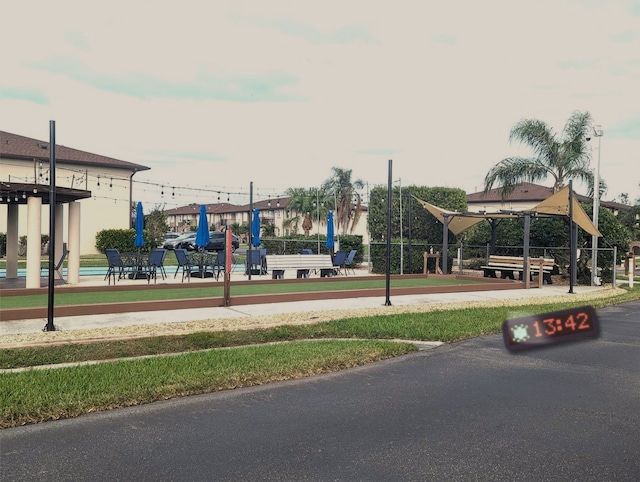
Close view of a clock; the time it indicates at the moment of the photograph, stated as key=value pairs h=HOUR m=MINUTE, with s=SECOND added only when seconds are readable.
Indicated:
h=13 m=42
